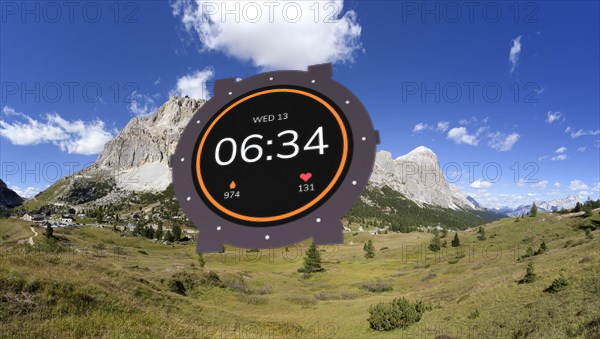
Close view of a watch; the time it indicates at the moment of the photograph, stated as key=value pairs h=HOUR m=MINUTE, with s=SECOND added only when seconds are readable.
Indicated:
h=6 m=34
